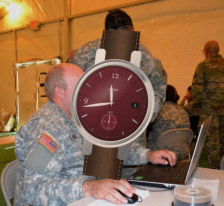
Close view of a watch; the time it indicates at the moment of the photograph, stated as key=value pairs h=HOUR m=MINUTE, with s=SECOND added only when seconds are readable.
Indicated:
h=11 m=43
